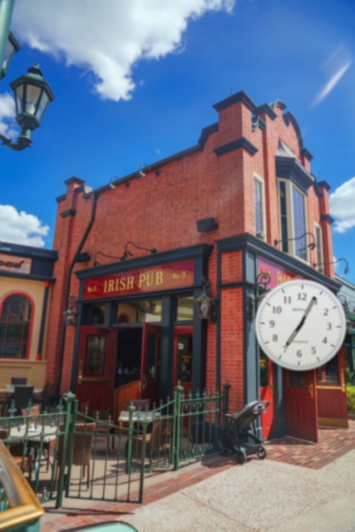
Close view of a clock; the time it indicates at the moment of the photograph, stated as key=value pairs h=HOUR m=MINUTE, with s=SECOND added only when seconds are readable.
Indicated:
h=7 m=4
